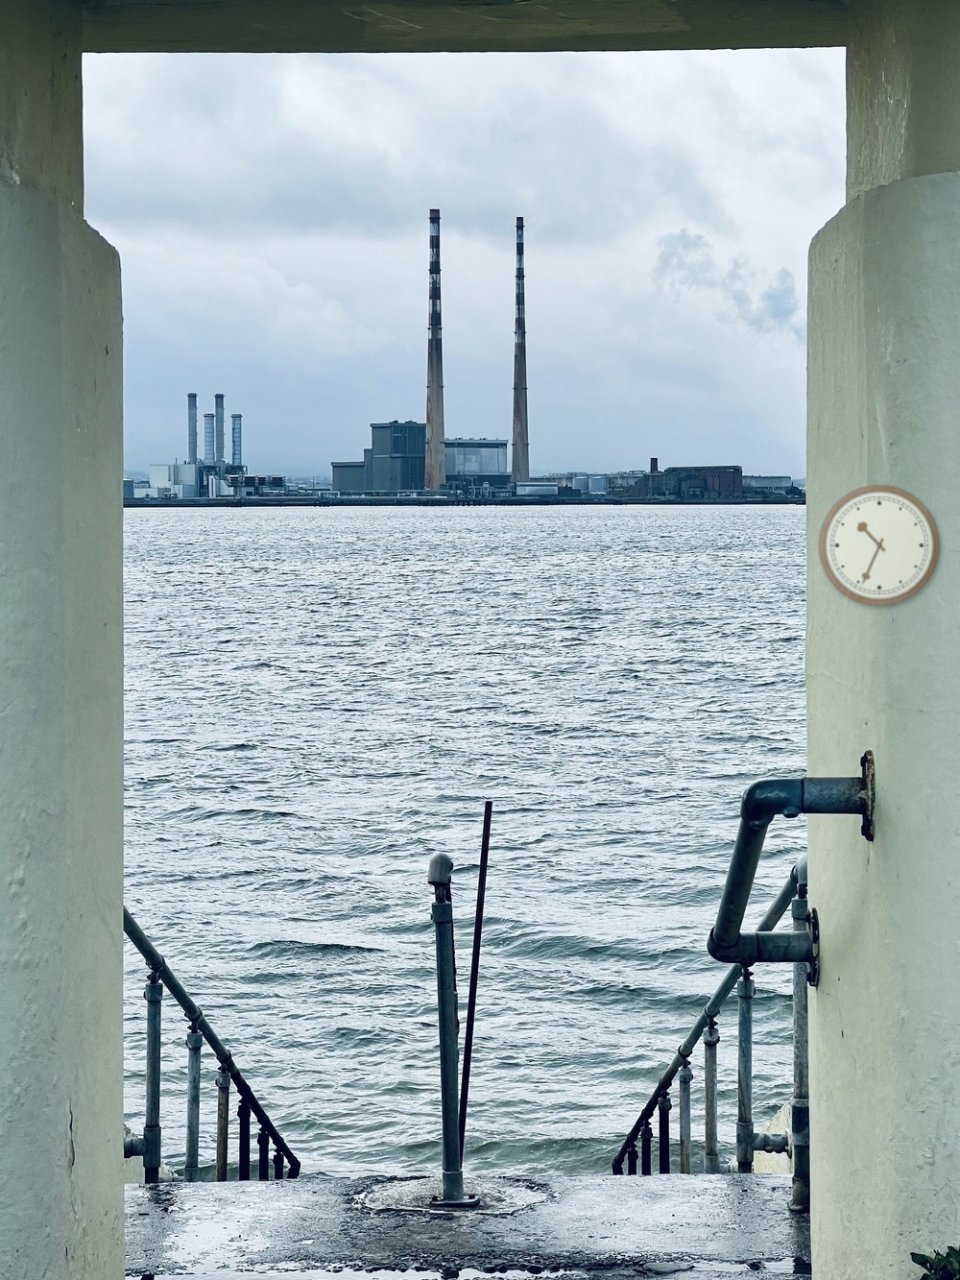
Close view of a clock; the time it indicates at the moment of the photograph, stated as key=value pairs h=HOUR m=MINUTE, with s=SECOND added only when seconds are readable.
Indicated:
h=10 m=34
